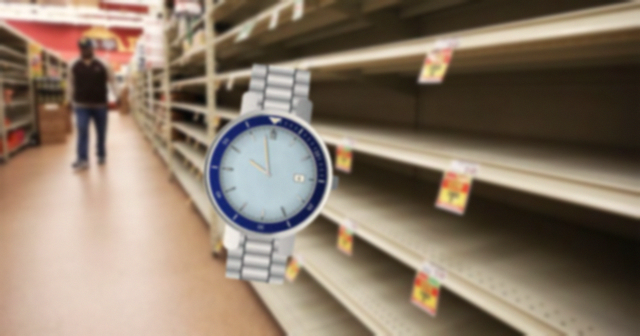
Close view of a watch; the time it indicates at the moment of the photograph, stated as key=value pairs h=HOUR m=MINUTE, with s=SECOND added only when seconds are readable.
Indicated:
h=9 m=58
